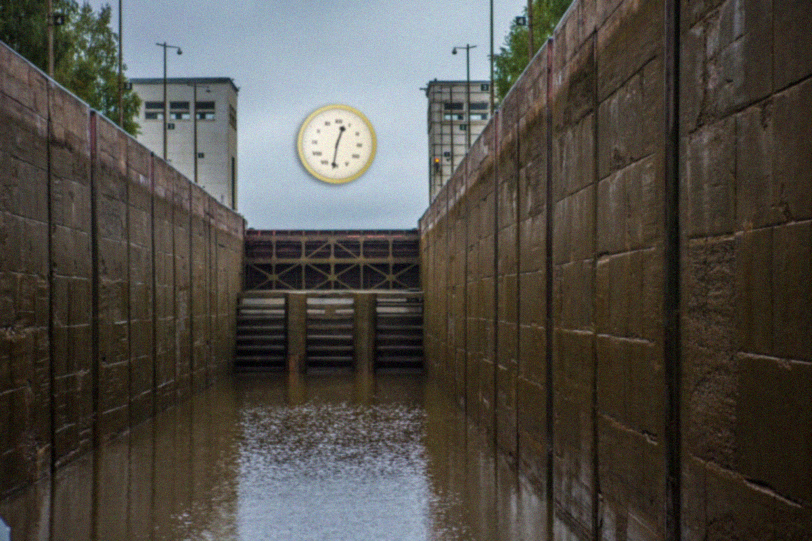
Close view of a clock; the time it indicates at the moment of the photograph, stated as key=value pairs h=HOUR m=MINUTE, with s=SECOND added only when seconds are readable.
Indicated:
h=12 m=31
